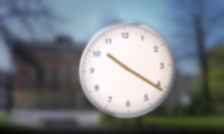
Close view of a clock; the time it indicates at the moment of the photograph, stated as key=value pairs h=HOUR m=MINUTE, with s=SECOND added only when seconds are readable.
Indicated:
h=10 m=21
